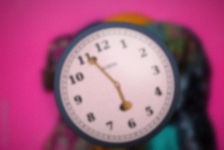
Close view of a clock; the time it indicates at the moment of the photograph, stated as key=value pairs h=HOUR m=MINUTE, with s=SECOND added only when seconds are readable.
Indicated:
h=5 m=56
